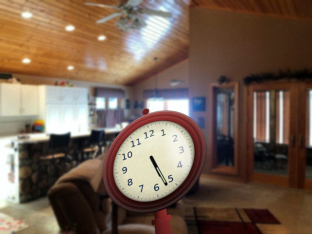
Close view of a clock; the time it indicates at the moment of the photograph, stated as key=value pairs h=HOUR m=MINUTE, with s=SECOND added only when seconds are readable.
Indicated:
h=5 m=27
